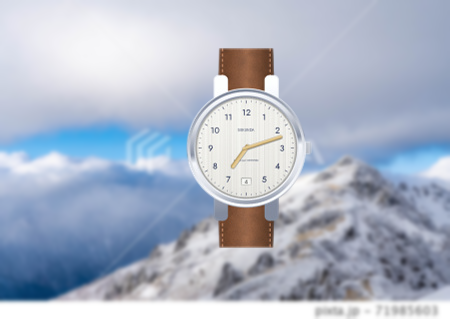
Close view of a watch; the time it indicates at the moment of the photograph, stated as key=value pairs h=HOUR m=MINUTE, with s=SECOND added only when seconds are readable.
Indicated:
h=7 m=12
